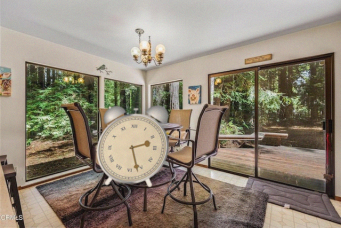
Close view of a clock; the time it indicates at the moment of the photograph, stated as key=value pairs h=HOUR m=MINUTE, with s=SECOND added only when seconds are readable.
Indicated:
h=2 m=27
